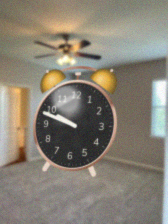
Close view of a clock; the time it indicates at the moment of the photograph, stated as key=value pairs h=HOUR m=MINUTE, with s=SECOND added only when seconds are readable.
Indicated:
h=9 m=48
